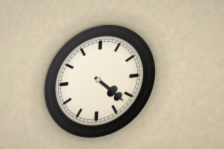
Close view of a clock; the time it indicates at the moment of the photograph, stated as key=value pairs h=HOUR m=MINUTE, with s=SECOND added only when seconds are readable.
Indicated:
h=4 m=22
